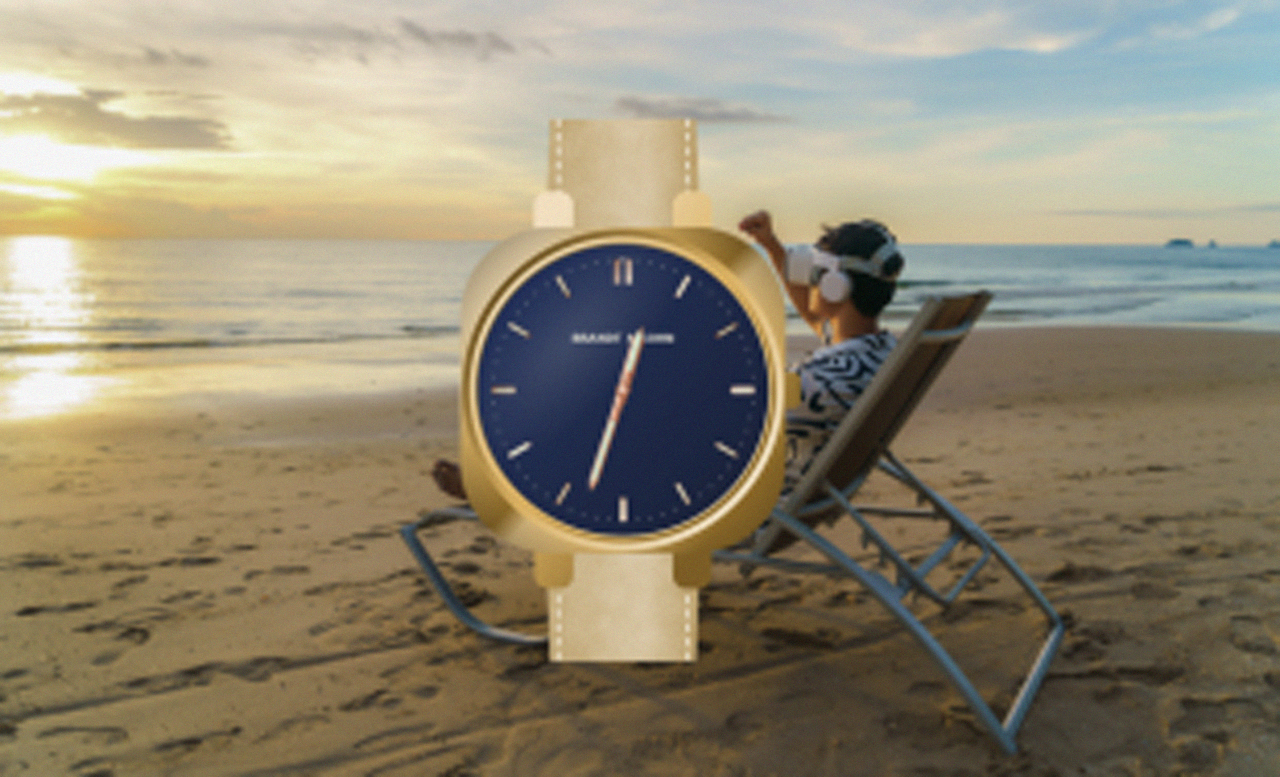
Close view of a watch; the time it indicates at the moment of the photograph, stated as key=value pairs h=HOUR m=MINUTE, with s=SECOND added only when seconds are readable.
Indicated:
h=12 m=33
